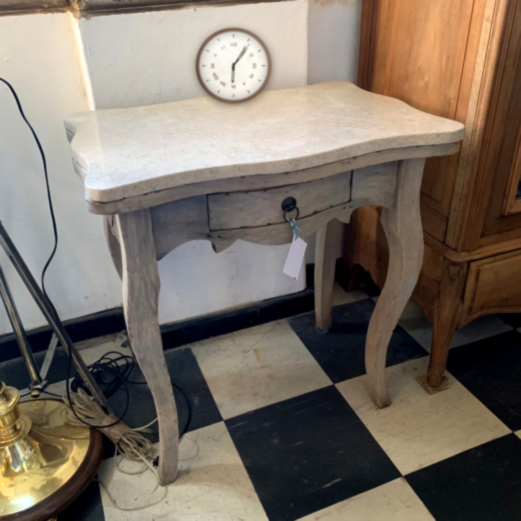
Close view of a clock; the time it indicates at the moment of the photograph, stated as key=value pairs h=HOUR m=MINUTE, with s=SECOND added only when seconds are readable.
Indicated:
h=6 m=6
